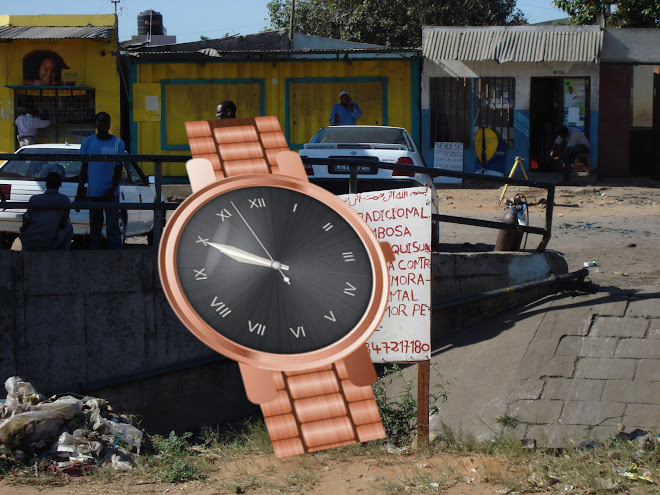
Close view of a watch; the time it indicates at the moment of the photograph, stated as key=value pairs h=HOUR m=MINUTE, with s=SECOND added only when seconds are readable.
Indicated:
h=9 m=49 s=57
